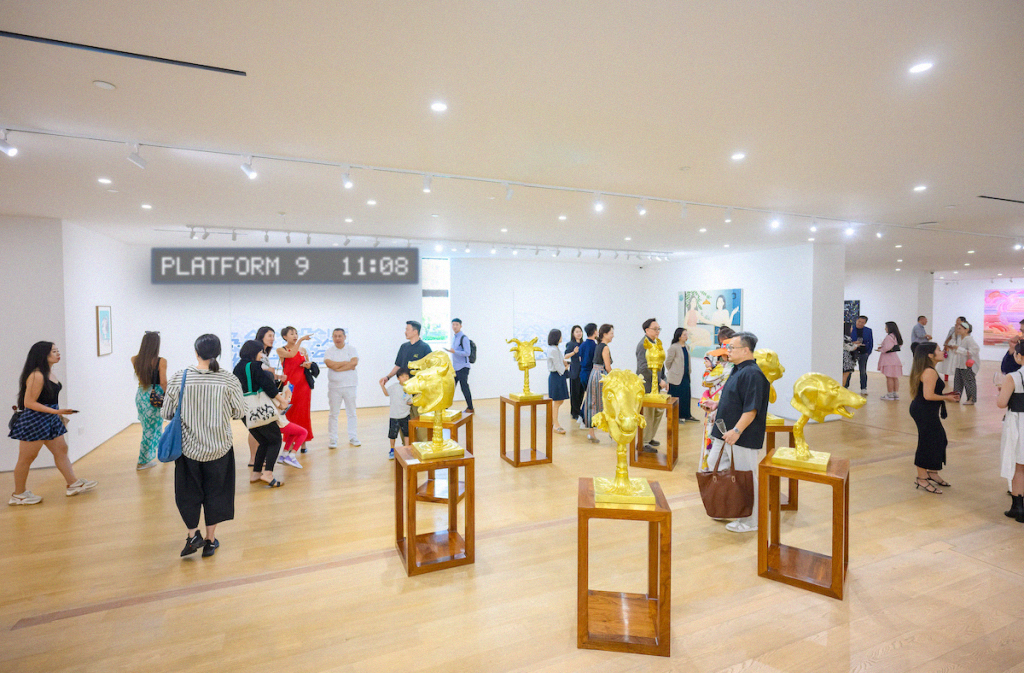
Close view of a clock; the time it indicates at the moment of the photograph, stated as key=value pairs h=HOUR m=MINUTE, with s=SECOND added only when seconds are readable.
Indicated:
h=11 m=8
